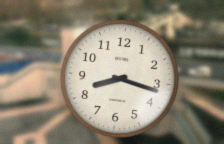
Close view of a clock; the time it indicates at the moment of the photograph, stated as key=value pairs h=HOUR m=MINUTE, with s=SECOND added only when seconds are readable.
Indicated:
h=8 m=17
